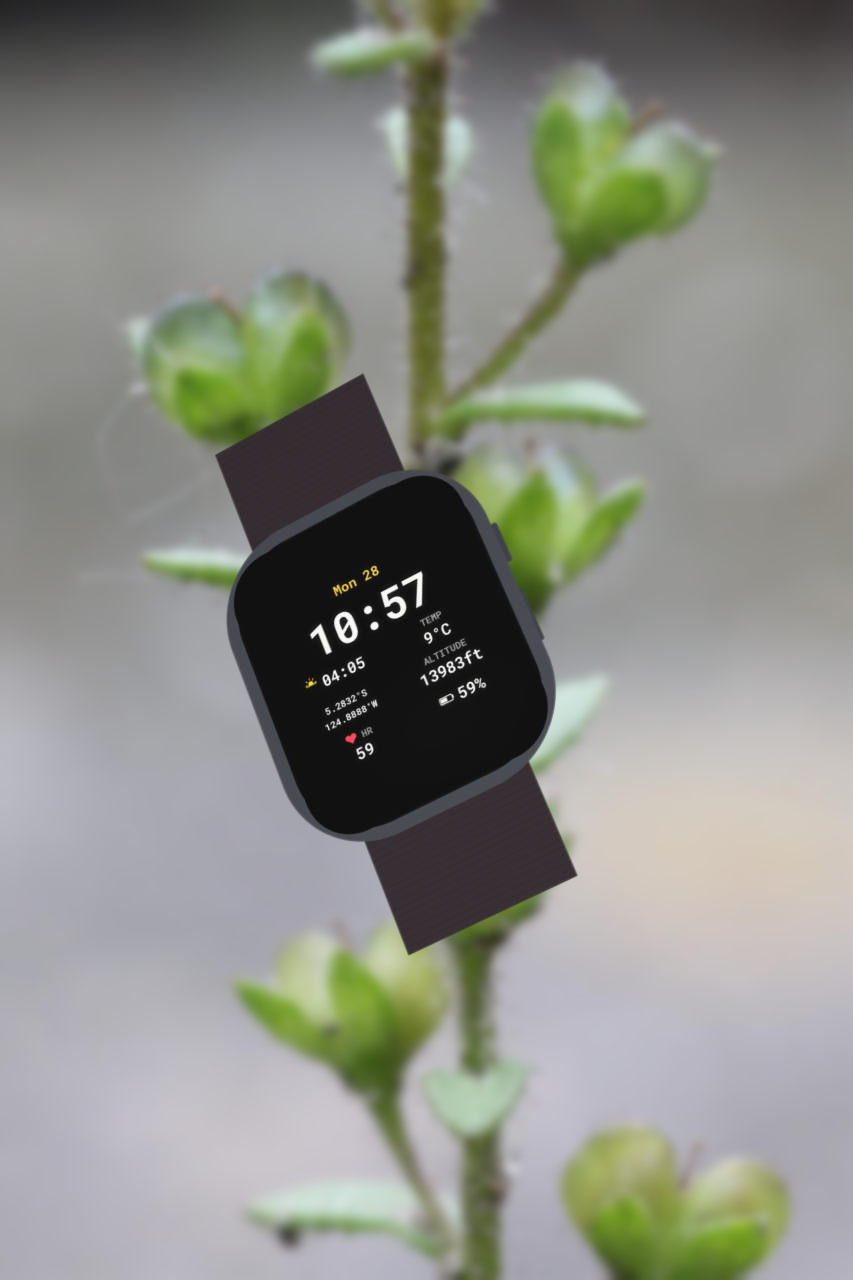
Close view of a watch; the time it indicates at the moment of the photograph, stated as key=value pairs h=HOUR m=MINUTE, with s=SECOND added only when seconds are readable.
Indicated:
h=10 m=57
